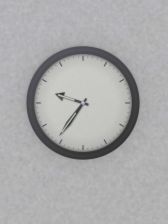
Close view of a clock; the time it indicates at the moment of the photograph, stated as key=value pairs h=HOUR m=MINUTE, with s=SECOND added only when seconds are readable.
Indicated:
h=9 m=36
